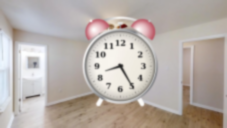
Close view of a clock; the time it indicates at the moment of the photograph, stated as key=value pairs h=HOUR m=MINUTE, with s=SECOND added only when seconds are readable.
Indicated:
h=8 m=25
